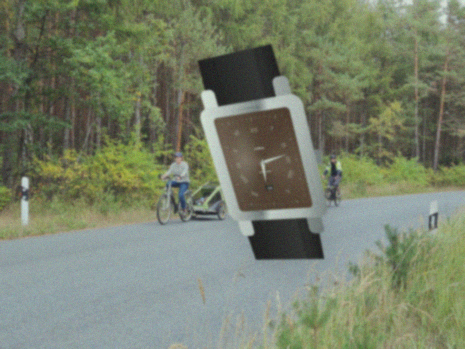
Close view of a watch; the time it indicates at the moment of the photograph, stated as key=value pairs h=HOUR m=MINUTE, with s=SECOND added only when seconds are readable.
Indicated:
h=6 m=13
